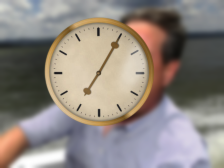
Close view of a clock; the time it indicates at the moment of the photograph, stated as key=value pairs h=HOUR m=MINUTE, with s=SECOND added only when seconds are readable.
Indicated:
h=7 m=5
